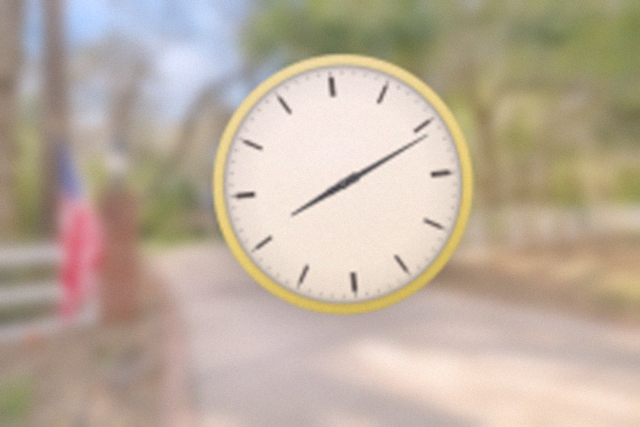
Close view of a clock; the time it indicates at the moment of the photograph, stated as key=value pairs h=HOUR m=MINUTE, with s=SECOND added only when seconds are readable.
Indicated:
h=8 m=11
